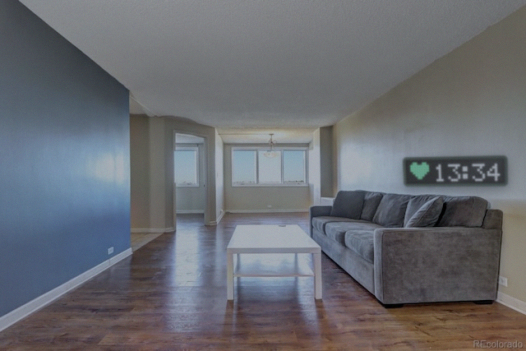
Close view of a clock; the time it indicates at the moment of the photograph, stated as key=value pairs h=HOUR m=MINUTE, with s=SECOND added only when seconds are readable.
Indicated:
h=13 m=34
